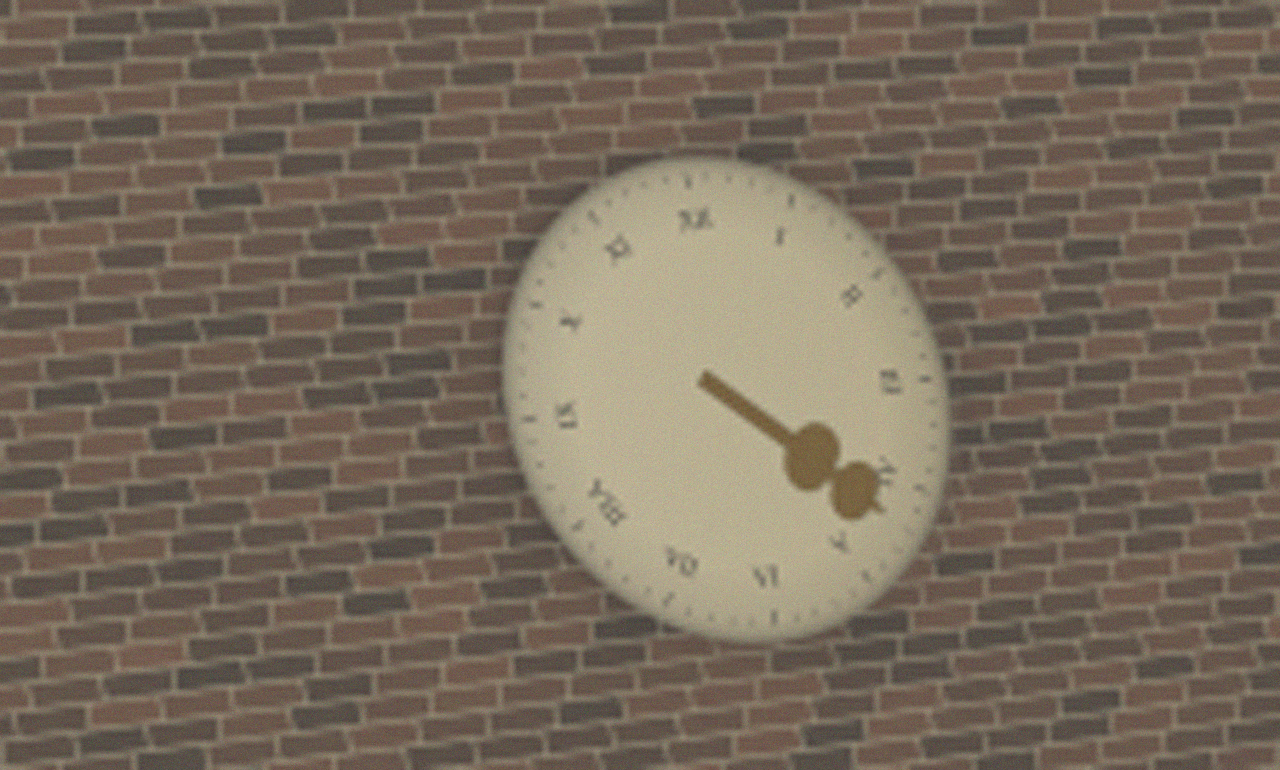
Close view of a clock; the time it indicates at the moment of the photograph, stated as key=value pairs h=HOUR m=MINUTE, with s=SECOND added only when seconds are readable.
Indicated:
h=4 m=22
